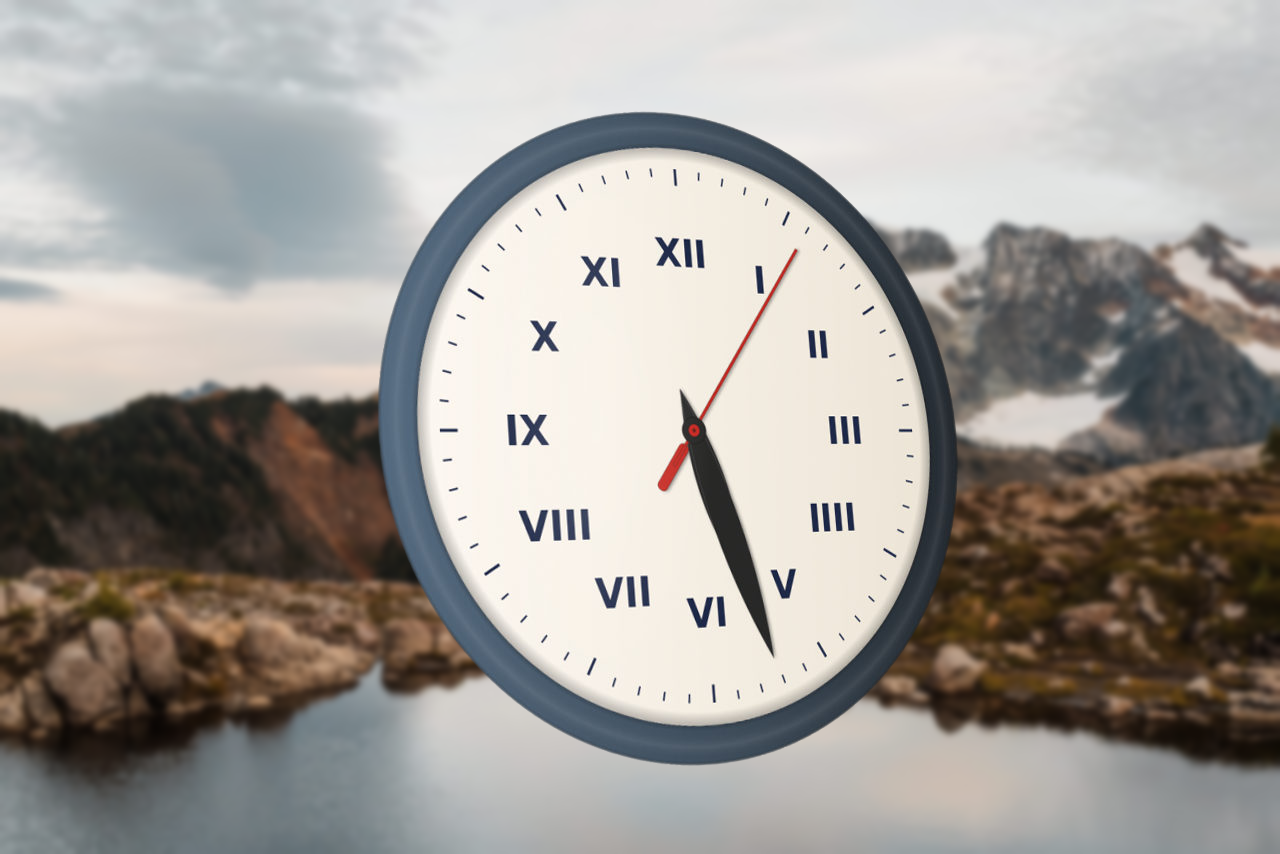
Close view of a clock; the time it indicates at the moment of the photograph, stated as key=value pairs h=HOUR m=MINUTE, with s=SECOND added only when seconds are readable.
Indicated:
h=5 m=27 s=6
